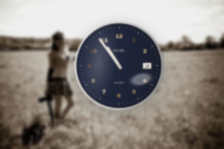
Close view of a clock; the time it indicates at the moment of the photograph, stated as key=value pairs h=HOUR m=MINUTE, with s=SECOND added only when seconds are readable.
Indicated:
h=10 m=54
